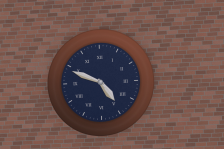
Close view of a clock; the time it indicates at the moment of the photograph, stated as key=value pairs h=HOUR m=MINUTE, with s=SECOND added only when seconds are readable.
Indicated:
h=4 m=49
